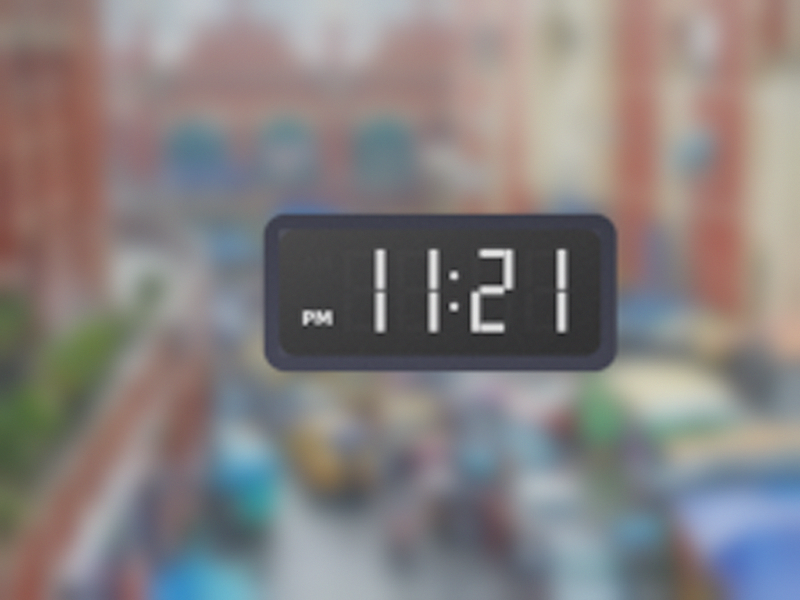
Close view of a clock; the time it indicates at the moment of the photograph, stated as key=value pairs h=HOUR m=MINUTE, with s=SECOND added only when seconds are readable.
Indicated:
h=11 m=21
